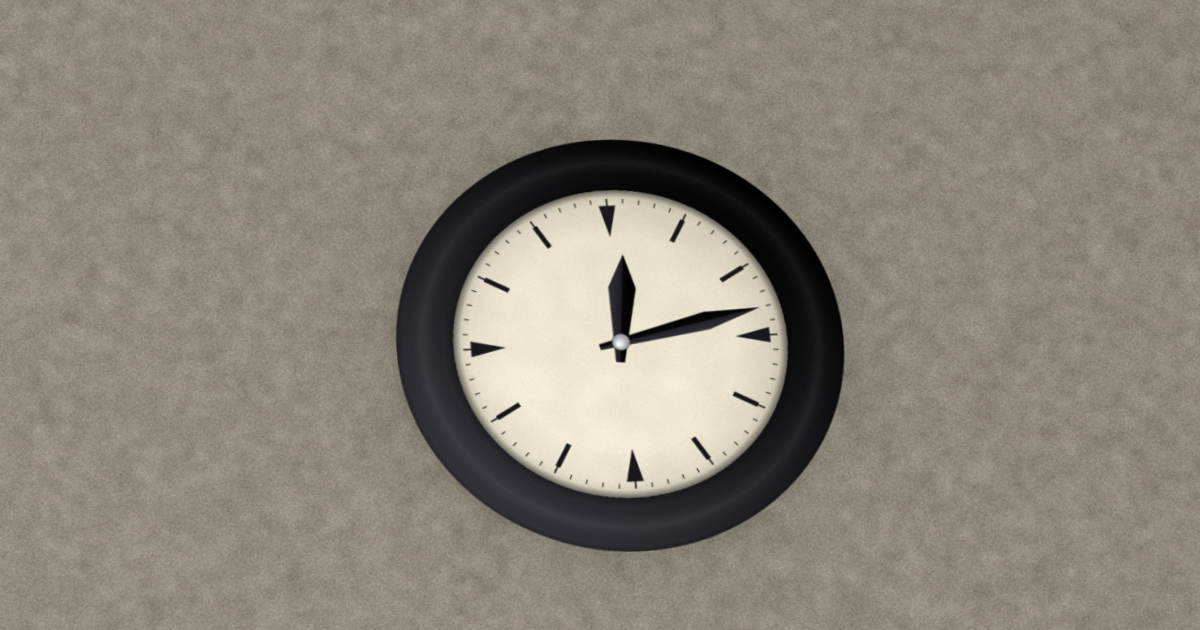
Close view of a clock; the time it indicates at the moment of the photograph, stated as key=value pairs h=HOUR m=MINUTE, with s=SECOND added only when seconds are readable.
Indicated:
h=12 m=13
